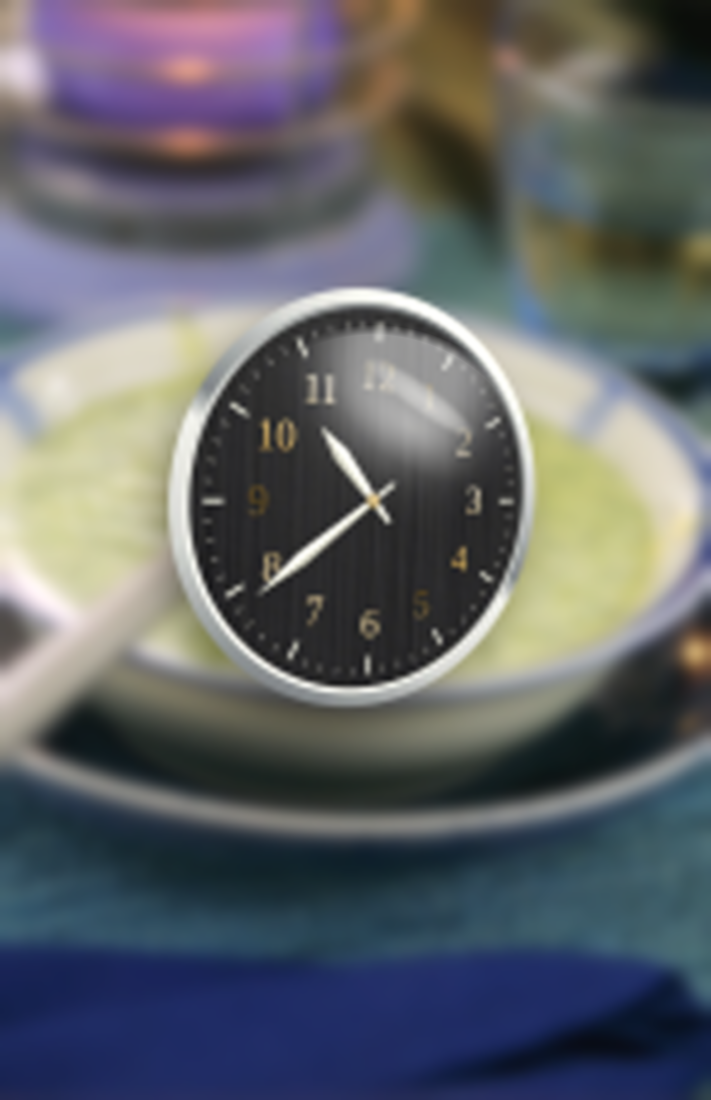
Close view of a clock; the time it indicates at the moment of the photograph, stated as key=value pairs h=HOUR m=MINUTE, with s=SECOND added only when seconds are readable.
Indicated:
h=10 m=39
